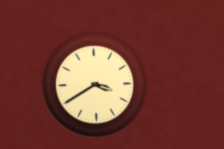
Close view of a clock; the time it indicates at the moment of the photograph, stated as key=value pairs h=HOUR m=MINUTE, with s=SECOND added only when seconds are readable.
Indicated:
h=3 m=40
